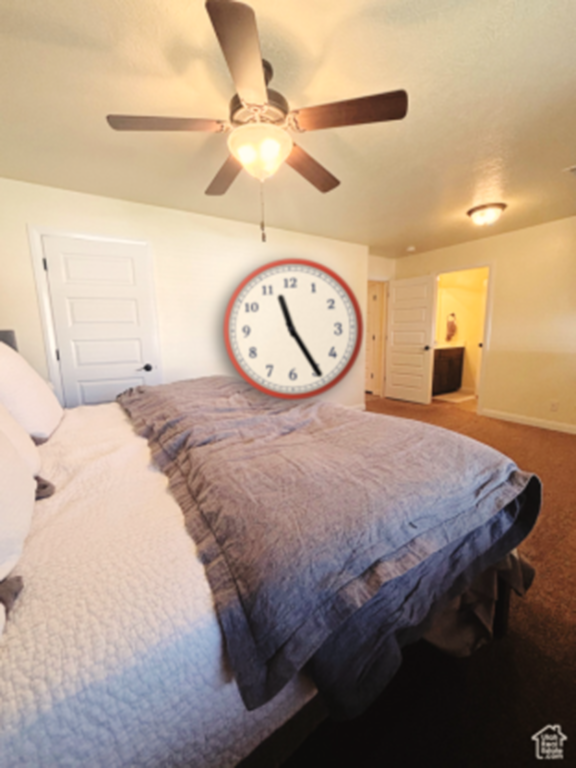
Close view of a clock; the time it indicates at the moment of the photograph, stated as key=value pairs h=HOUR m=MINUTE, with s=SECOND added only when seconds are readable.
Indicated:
h=11 m=25
